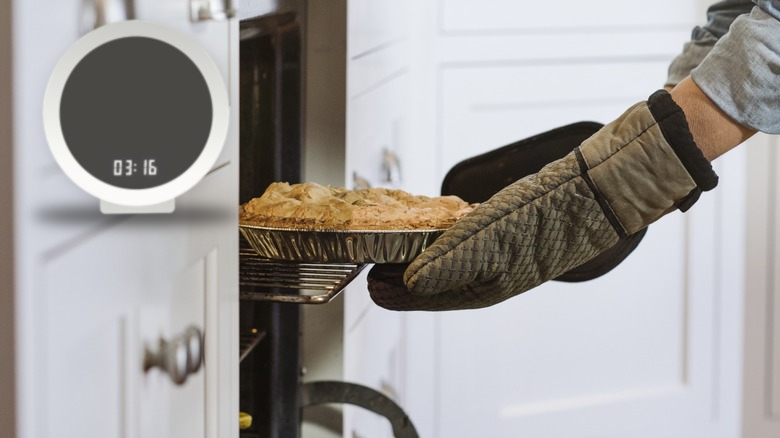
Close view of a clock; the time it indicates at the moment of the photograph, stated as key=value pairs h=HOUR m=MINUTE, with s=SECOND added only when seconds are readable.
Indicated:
h=3 m=16
